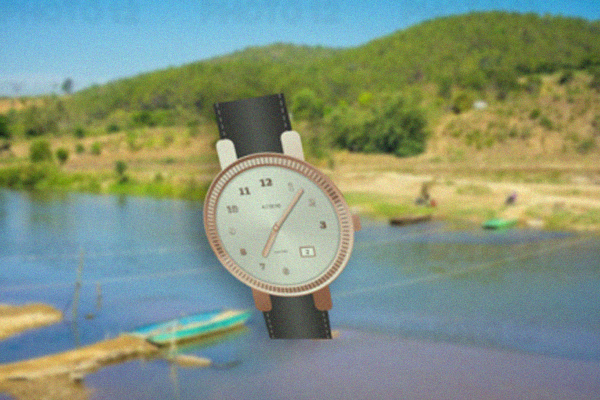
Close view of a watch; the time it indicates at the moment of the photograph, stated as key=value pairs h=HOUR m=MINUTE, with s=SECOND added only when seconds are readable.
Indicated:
h=7 m=7
